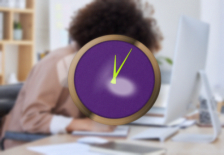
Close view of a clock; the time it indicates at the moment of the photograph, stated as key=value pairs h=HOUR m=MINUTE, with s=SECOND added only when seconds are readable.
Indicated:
h=12 m=5
